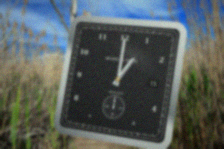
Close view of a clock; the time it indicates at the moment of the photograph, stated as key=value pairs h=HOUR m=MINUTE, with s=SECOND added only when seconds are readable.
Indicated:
h=1 m=0
